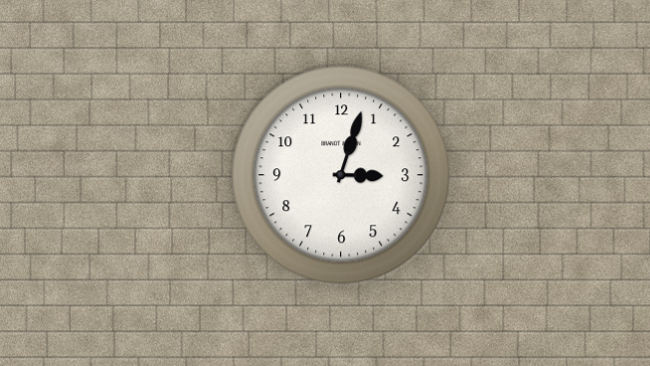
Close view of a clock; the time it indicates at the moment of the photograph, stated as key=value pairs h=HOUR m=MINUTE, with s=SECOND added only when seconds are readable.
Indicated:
h=3 m=3
